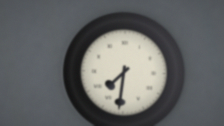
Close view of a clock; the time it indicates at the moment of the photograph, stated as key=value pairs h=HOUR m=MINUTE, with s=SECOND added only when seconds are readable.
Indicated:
h=7 m=31
